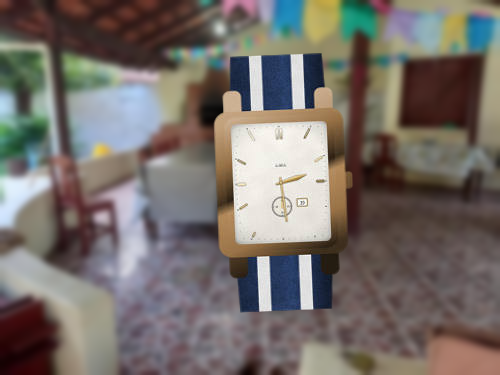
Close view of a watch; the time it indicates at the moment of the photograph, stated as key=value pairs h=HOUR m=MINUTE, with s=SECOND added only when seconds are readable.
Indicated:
h=2 m=29
